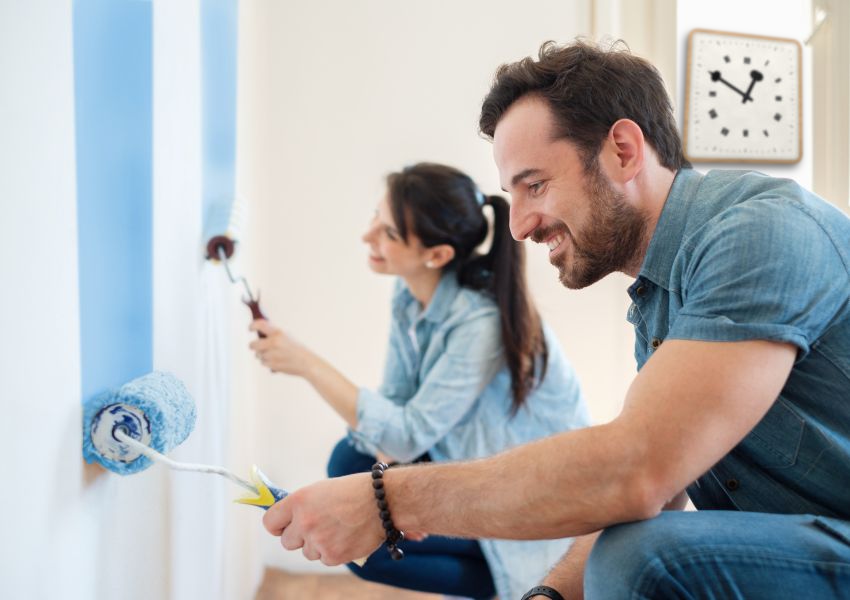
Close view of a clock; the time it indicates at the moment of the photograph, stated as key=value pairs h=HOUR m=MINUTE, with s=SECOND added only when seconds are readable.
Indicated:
h=12 m=50
